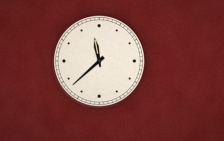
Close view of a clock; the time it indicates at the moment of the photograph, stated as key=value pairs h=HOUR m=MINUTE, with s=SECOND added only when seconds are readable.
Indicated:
h=11 m=38
